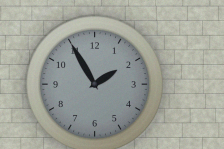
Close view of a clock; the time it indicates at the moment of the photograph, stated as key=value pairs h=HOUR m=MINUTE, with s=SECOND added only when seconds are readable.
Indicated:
h=1 m=55
